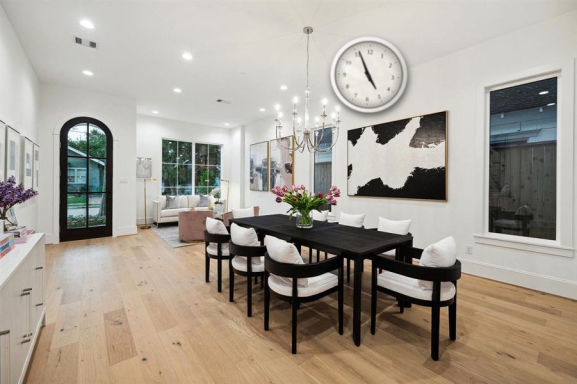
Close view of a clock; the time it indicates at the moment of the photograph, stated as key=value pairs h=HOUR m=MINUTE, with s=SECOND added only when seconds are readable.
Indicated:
h=4 m=56
